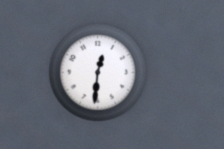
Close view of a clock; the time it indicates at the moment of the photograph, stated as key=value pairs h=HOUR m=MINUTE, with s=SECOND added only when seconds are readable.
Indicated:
h=12 m=31
